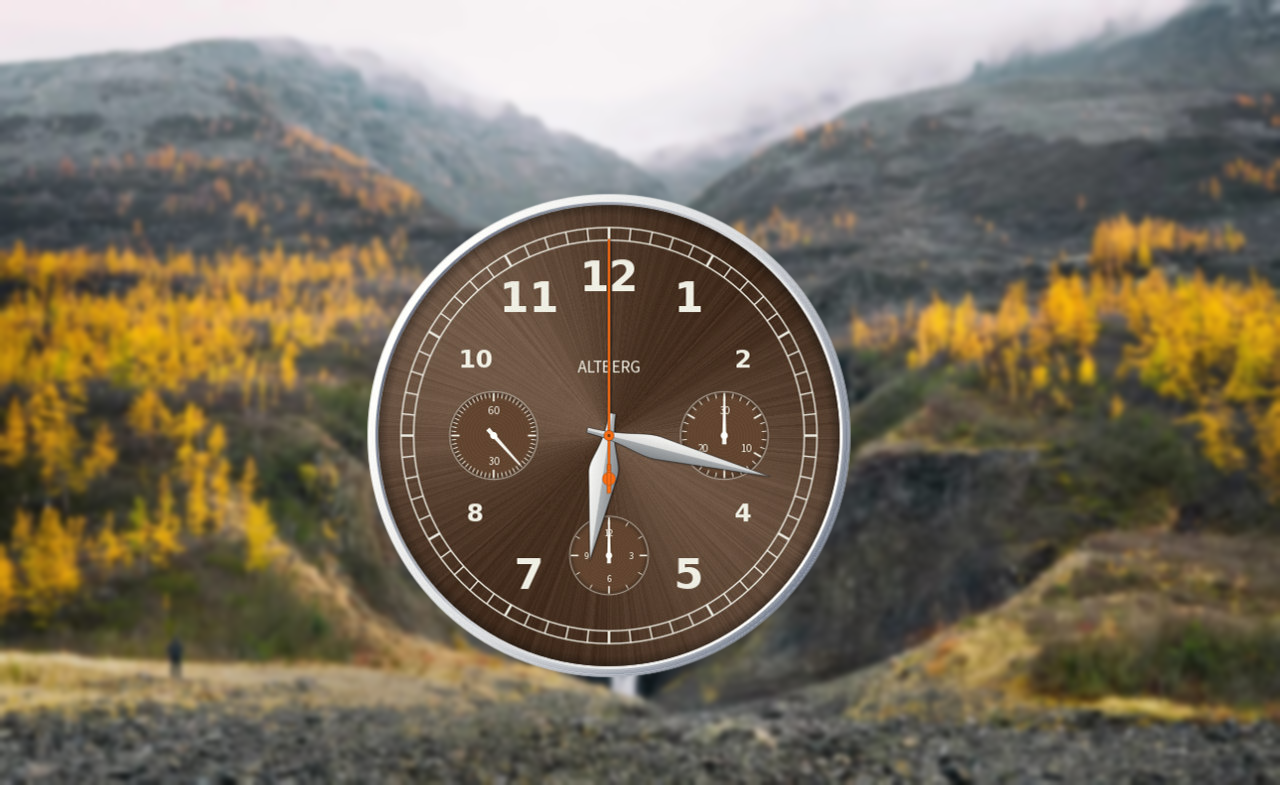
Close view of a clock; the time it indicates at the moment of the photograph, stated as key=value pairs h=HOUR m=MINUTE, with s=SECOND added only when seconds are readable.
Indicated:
h=6 m=17 s=23
